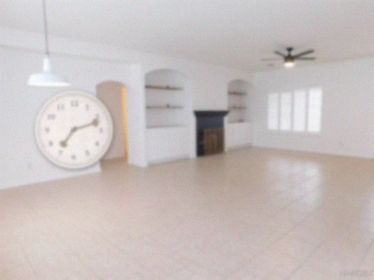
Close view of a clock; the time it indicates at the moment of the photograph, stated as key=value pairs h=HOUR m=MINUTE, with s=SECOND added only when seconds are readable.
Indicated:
h=7 m=12
